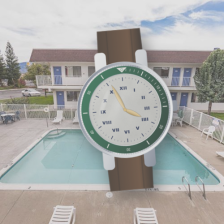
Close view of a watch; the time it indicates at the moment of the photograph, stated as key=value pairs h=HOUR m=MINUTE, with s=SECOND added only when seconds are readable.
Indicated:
h=3 m=56
